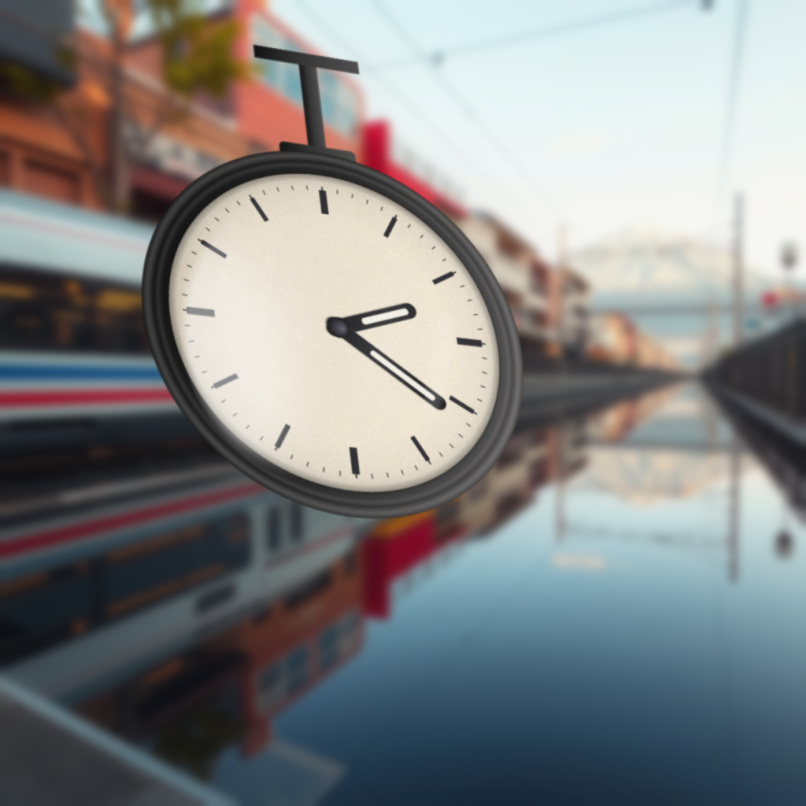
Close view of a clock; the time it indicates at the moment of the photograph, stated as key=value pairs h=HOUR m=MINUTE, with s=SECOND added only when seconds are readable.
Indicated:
h=2 m=21
